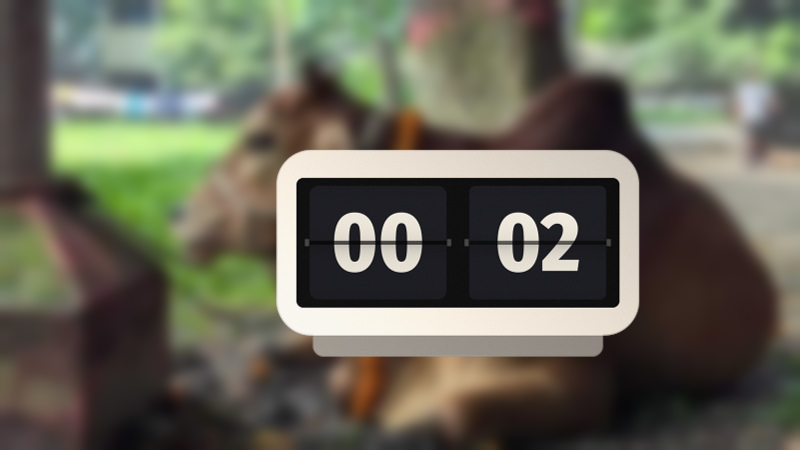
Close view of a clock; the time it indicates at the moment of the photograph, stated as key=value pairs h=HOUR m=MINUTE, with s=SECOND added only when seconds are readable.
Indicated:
h=0 m=2
